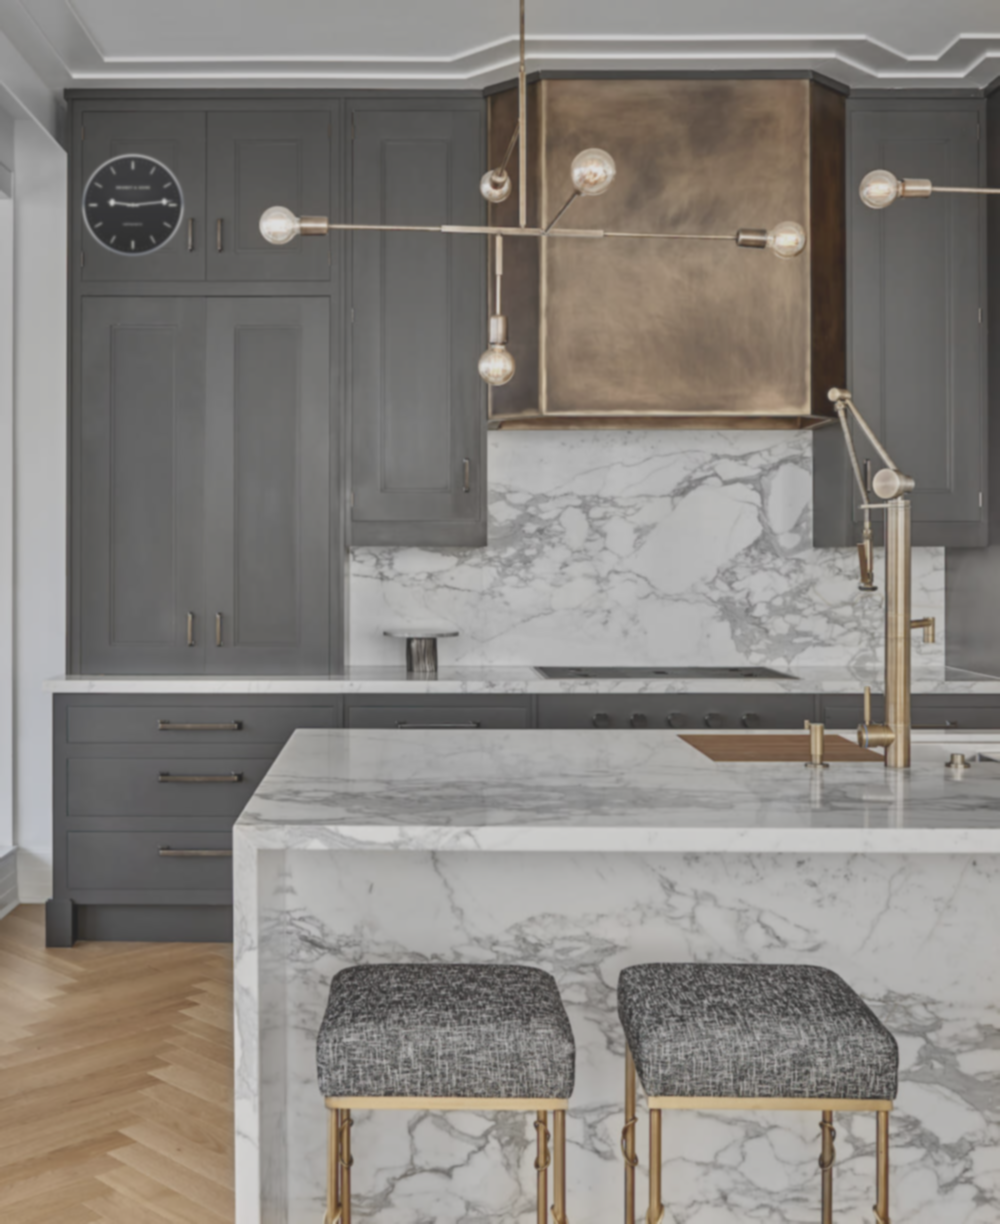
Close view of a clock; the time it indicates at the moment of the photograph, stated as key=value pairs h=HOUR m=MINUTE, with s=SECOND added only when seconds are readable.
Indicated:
h=9 m=14
